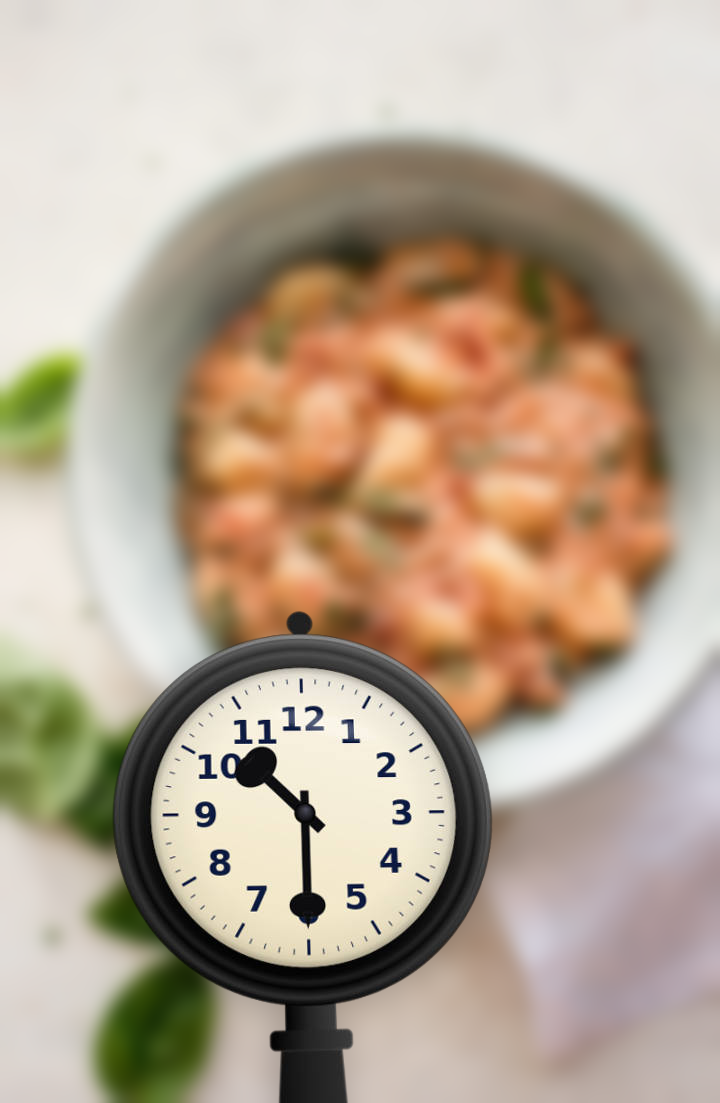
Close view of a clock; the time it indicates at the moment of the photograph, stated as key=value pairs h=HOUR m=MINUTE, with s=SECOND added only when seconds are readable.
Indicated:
h=10 m=30
